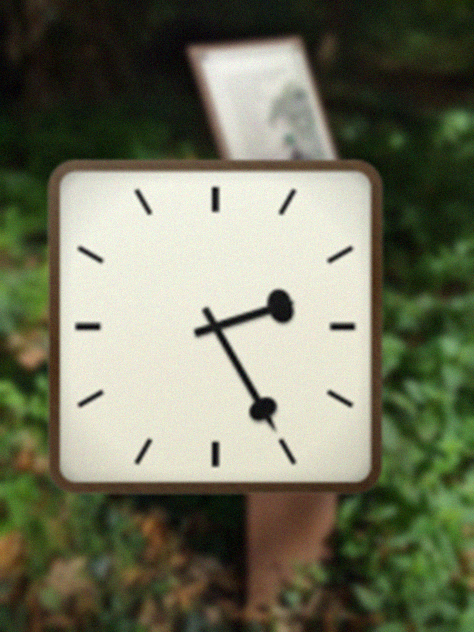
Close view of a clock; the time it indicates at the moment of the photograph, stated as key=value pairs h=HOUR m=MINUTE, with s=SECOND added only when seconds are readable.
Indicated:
h=2 m=25
